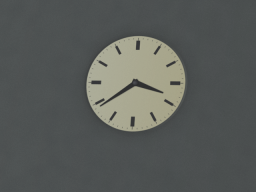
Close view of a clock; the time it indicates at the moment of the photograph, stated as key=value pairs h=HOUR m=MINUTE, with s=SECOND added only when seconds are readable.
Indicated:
h=3 m=39
